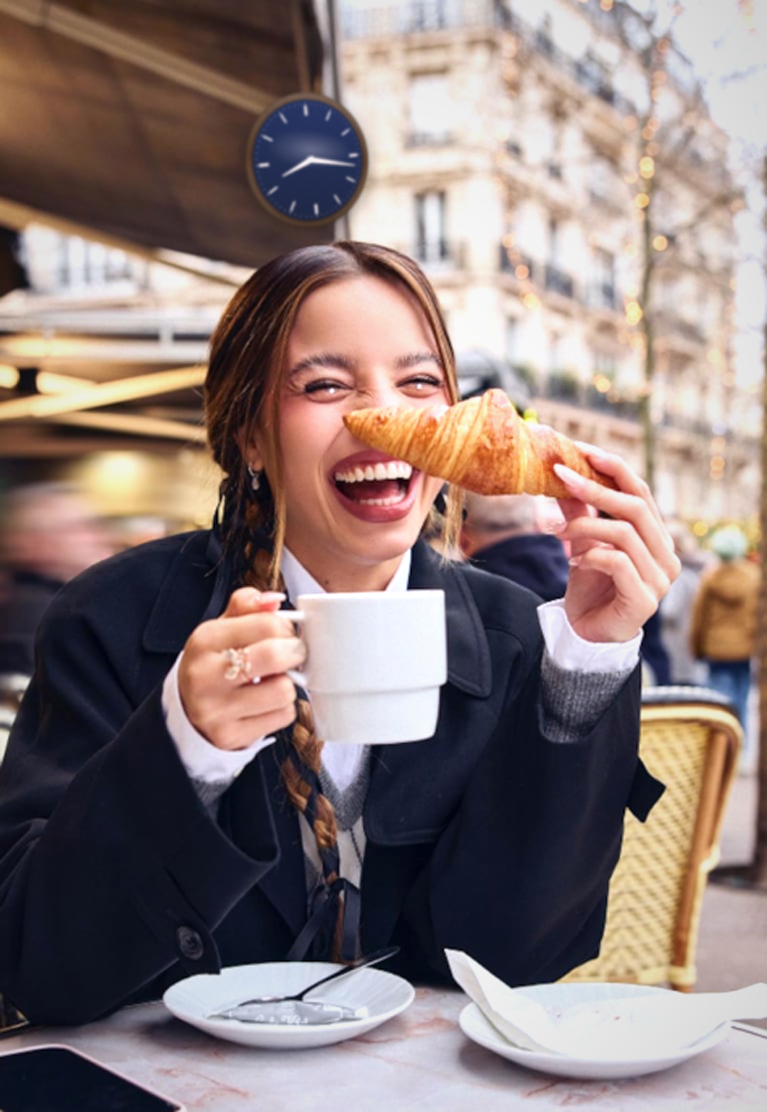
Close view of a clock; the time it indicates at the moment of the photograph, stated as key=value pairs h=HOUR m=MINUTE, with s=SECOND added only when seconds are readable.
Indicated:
h=8 m=17
